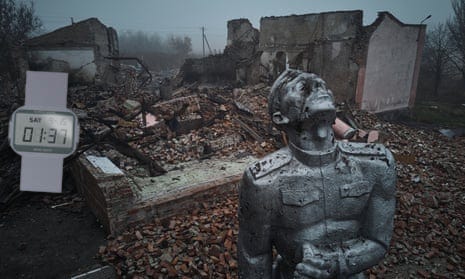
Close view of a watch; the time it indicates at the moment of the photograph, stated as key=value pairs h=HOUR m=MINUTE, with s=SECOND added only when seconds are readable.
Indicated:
h=1 m=37
